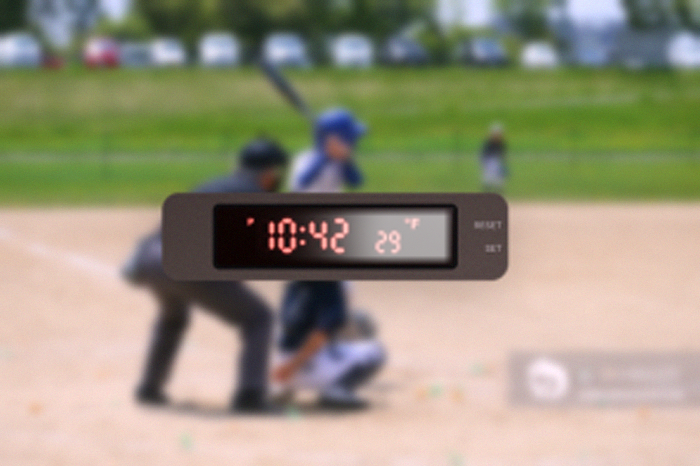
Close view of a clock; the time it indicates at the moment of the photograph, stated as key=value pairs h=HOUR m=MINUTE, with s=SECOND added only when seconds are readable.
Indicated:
h=10 m=42
